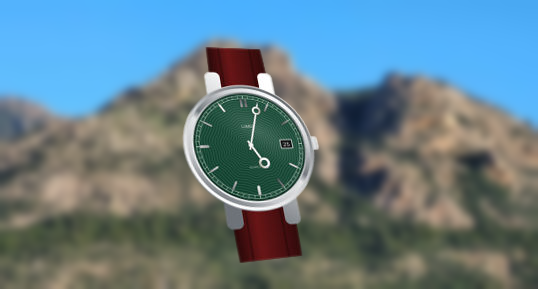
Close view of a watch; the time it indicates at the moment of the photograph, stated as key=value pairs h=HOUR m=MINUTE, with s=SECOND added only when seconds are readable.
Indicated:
h=5 m=3
